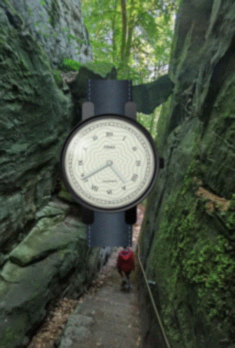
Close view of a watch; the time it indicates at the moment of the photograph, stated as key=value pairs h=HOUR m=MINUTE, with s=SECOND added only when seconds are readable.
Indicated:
h=4 m=40
